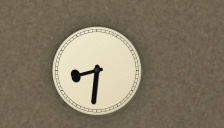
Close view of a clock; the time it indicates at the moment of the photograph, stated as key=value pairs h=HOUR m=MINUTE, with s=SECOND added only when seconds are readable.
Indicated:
h=8 m=31
